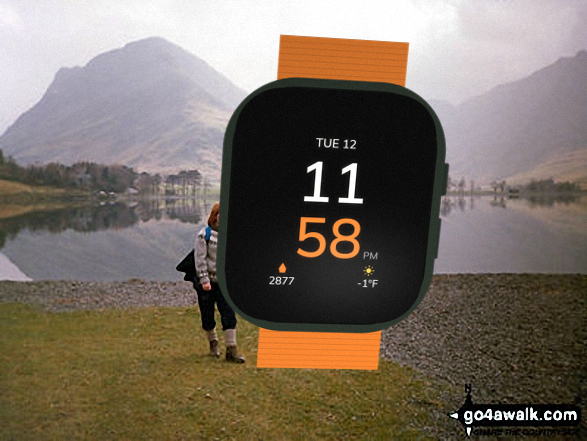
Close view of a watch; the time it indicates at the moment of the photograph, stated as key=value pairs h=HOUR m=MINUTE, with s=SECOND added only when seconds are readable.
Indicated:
h=11 m=58
